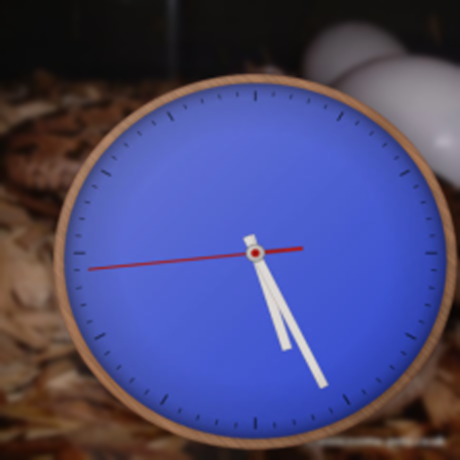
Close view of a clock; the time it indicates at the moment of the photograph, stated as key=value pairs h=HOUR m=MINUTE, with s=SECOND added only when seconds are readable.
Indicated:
h=5 m=25 s=44
